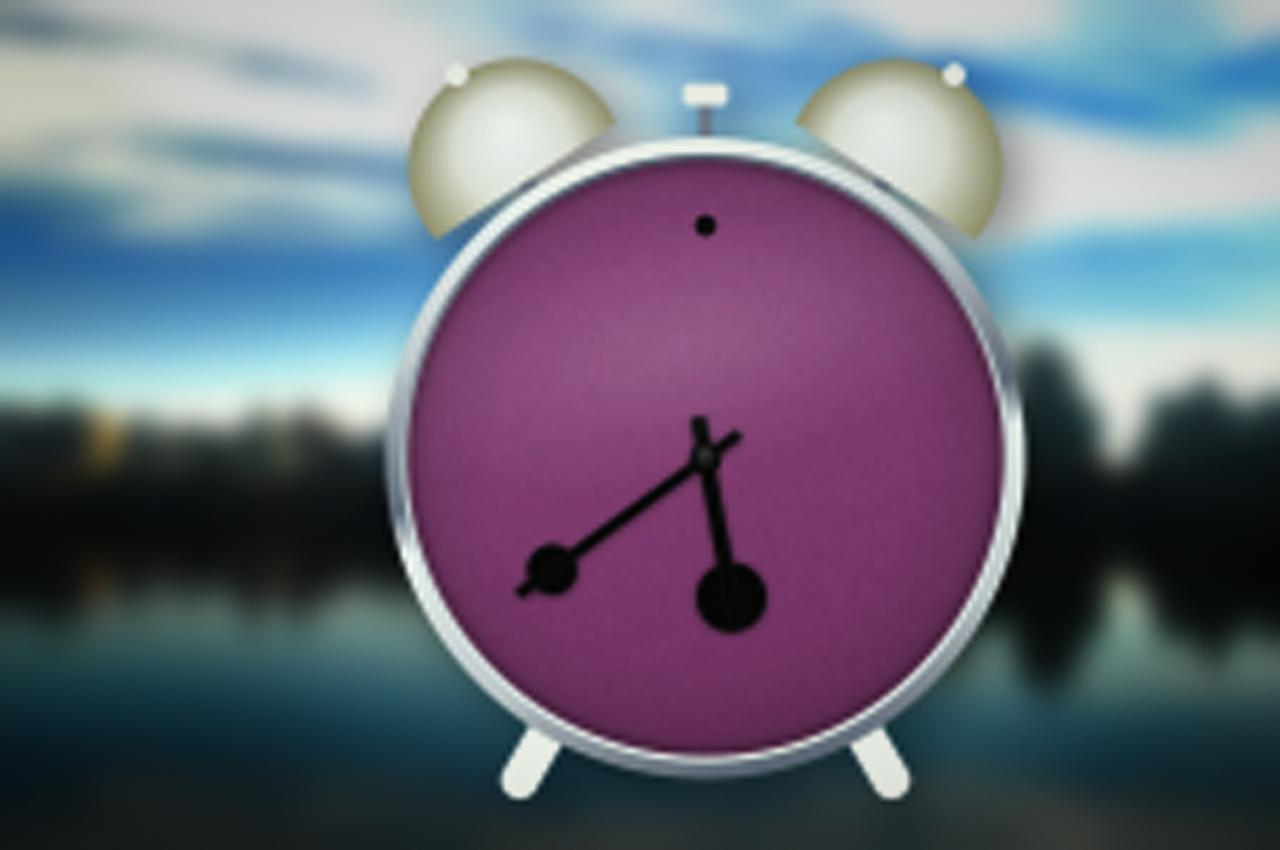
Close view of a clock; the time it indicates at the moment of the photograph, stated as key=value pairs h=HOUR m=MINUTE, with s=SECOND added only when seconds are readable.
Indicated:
h=5 m=39
